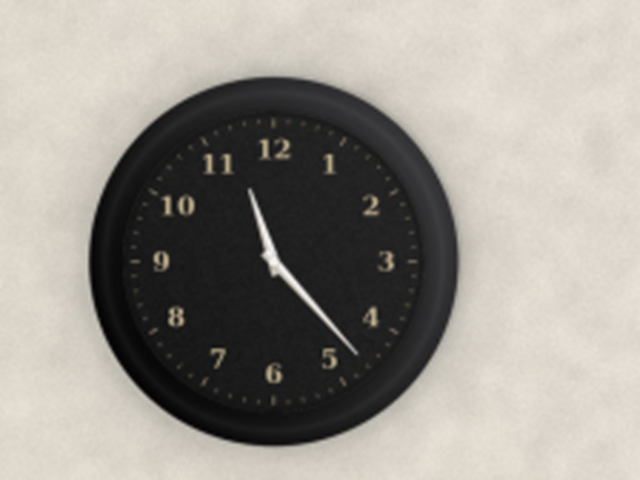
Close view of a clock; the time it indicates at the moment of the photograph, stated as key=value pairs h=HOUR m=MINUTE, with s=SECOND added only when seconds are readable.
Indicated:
h=11 m=23
